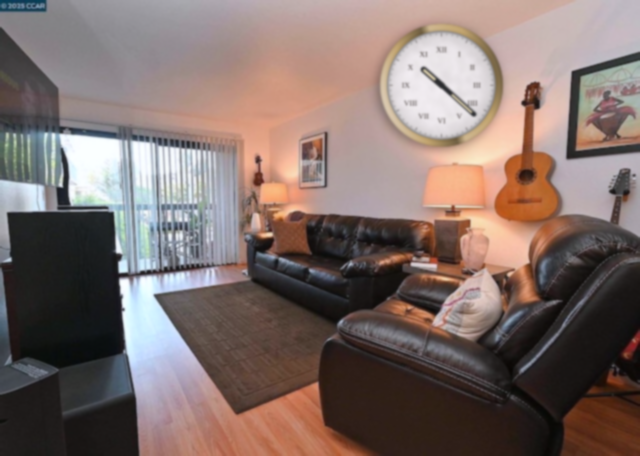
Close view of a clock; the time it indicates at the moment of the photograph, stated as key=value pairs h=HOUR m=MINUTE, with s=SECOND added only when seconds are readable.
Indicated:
h=10 m=22
